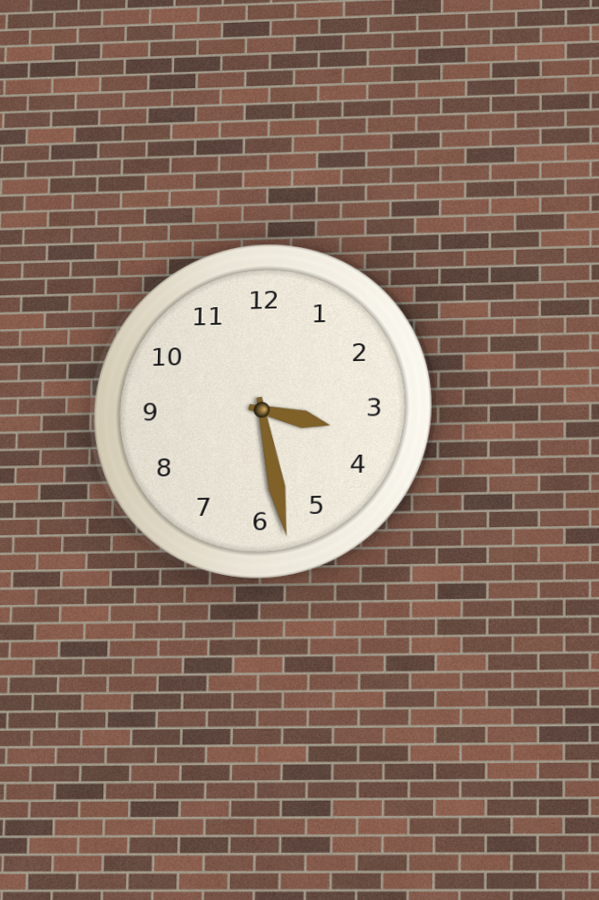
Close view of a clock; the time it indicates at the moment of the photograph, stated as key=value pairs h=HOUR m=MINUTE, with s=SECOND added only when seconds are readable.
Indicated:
h=3 m=28
